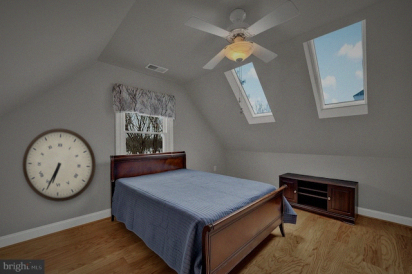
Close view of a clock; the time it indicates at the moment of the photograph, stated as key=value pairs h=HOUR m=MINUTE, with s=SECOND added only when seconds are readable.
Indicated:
h=6 m=34
